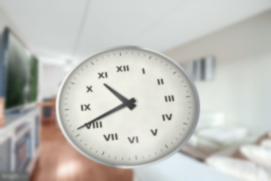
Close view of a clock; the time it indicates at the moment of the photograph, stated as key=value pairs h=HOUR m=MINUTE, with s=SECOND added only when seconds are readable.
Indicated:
h=10 m=41
